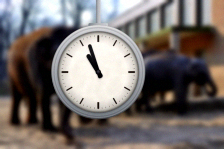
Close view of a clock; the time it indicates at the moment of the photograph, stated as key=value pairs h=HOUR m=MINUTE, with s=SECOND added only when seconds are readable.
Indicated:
h=10 m=57
